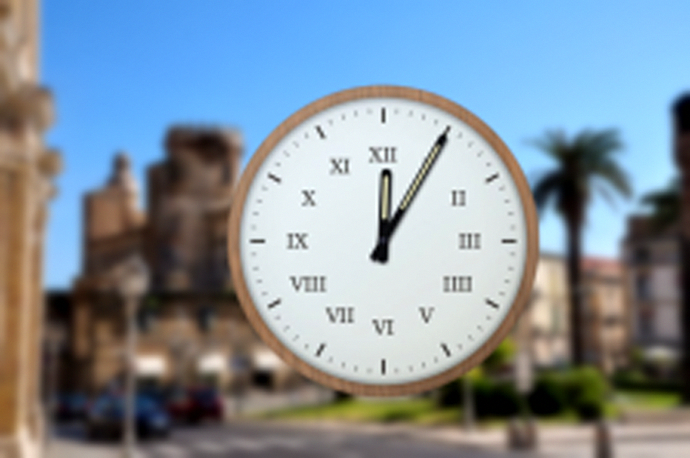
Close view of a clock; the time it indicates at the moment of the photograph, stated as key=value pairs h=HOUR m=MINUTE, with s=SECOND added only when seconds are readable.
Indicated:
h=12 m=5
